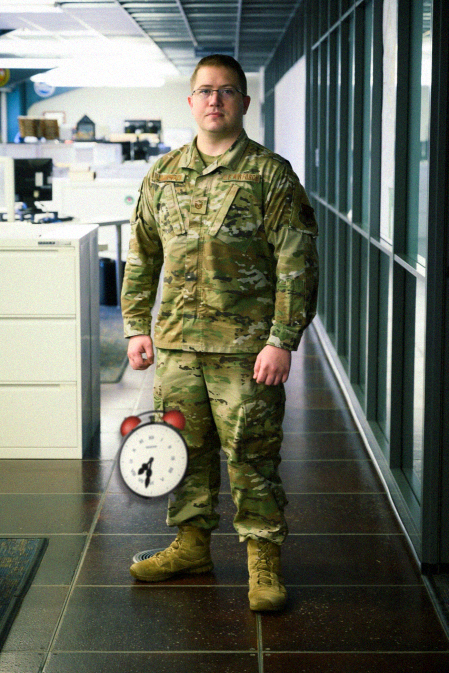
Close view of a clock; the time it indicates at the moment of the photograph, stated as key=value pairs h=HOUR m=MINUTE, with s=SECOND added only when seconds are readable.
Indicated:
h=7 m=32
